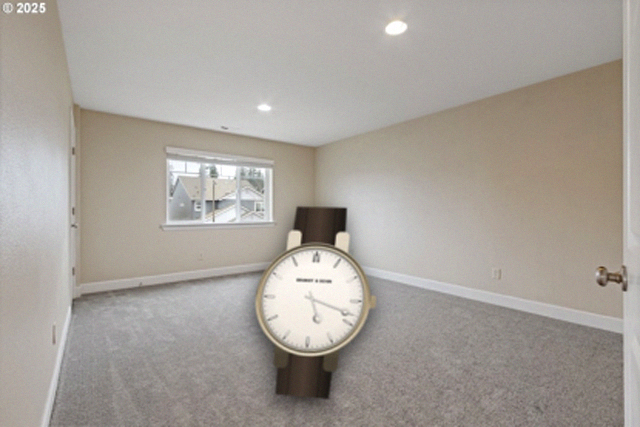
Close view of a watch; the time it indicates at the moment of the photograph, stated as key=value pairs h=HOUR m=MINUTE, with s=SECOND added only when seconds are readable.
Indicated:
h=5 m=18
